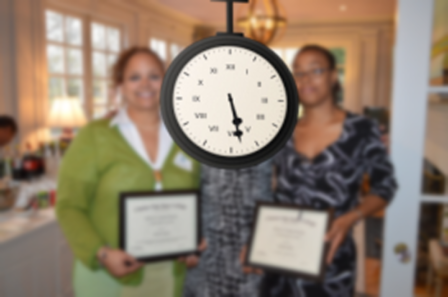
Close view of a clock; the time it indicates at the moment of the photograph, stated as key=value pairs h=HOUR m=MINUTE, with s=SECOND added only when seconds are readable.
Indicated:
h=5 m=28
